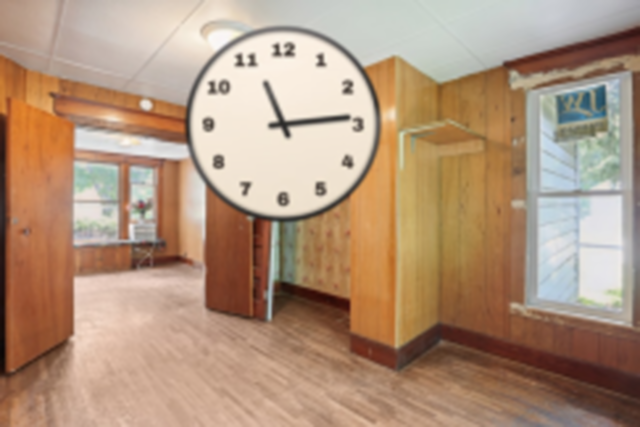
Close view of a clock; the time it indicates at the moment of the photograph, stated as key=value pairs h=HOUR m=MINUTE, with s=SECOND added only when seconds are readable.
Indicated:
h=11 m=14
